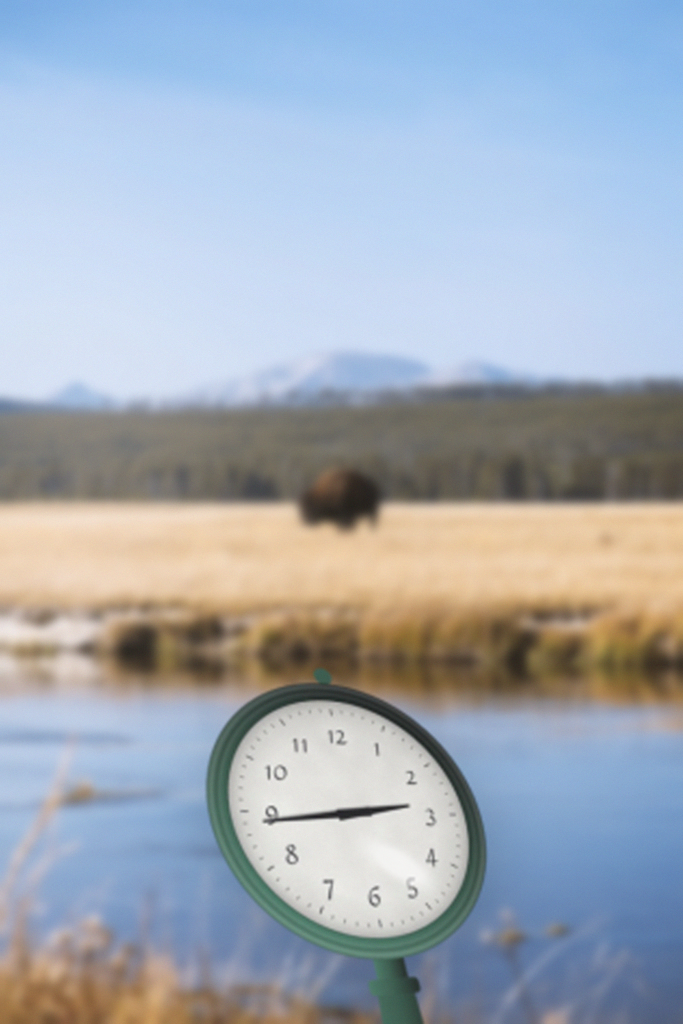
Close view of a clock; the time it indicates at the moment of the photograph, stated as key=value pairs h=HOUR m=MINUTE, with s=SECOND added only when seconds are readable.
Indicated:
h=2 m=44
